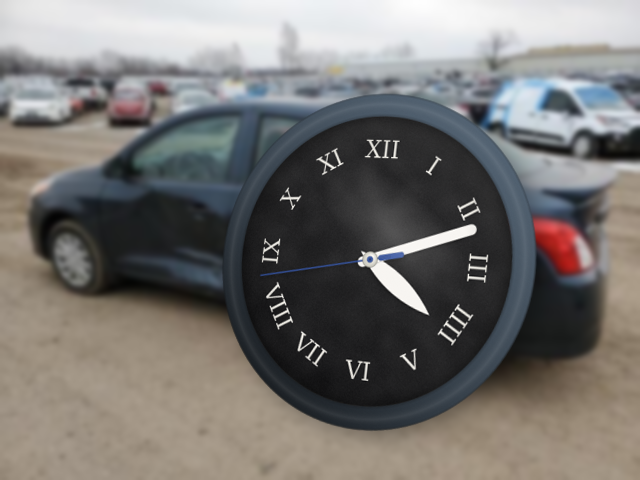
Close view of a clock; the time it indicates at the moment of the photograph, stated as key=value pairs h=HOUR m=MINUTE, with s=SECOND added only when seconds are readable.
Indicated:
h=4 m=11 s=43
